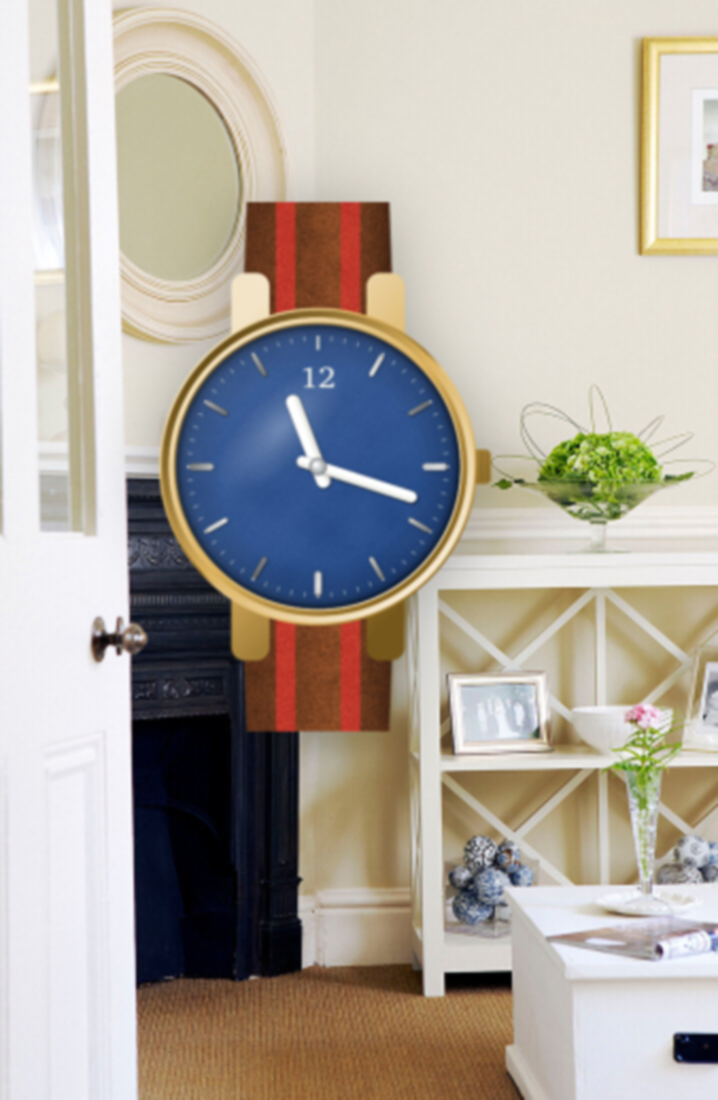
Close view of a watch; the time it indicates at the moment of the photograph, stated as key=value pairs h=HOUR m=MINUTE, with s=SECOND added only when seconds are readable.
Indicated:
h=11 m=18
